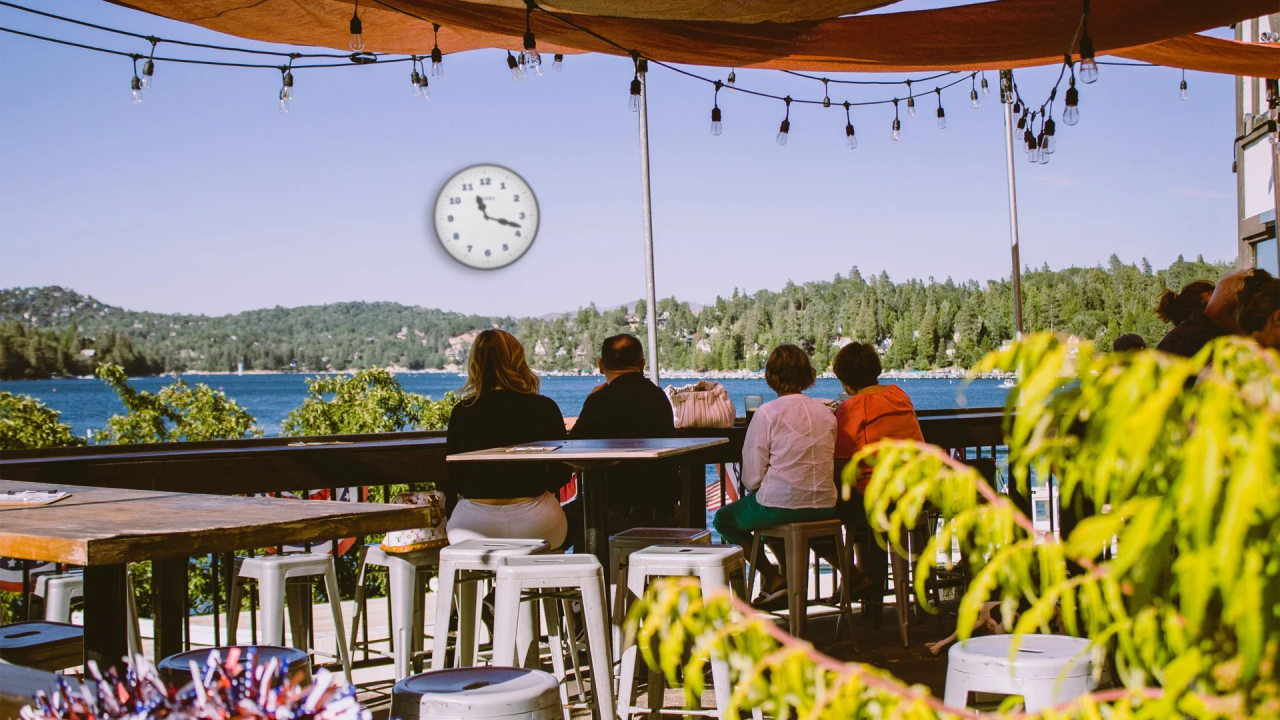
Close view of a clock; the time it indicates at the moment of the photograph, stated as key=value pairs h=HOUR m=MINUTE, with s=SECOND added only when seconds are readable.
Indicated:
h=11 m=18
